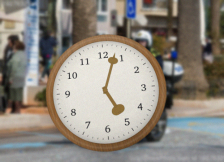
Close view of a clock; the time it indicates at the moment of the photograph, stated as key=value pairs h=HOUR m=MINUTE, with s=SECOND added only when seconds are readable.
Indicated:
h=5 m=3
